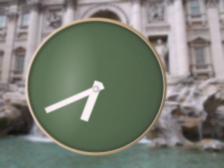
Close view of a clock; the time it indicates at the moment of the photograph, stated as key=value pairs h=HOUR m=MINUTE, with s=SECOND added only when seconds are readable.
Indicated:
h=6 m=41
